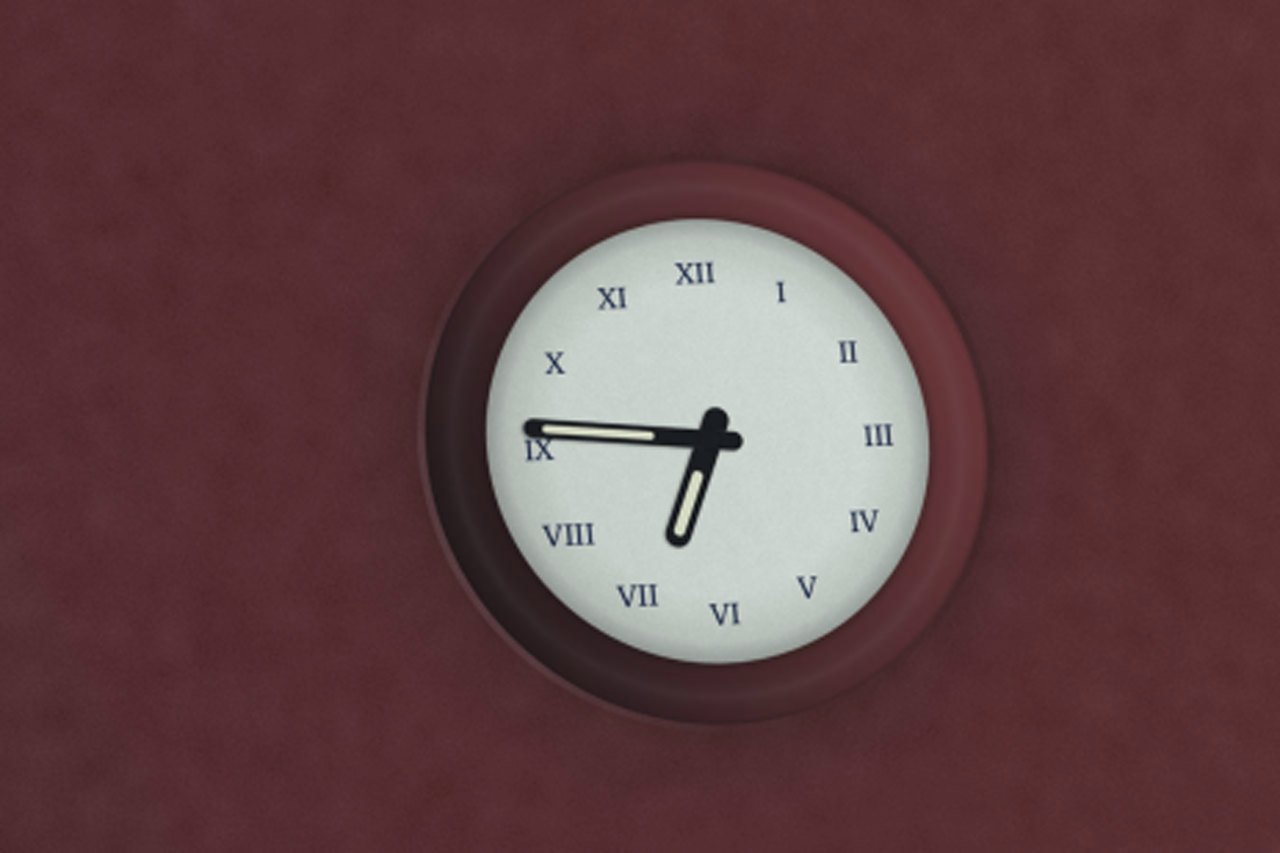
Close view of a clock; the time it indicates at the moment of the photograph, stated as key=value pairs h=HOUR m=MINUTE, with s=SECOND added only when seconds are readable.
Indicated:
h=6 m=46
